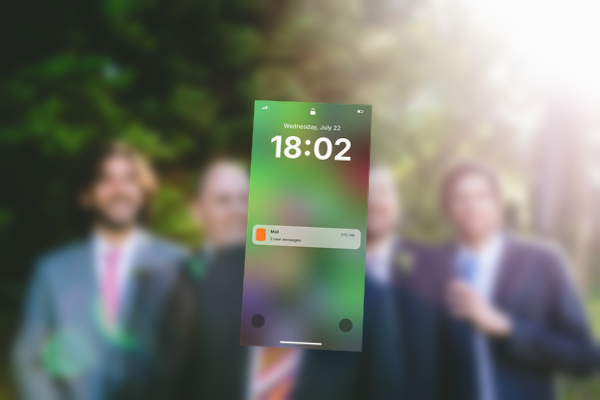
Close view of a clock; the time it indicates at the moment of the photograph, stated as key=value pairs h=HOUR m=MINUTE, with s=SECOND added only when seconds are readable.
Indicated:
h=18 m=2
